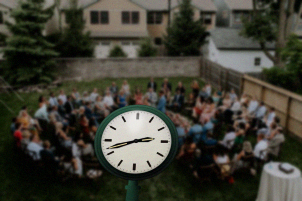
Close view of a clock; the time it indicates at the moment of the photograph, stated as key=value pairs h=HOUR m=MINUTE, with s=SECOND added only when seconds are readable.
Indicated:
h=2 m=42
